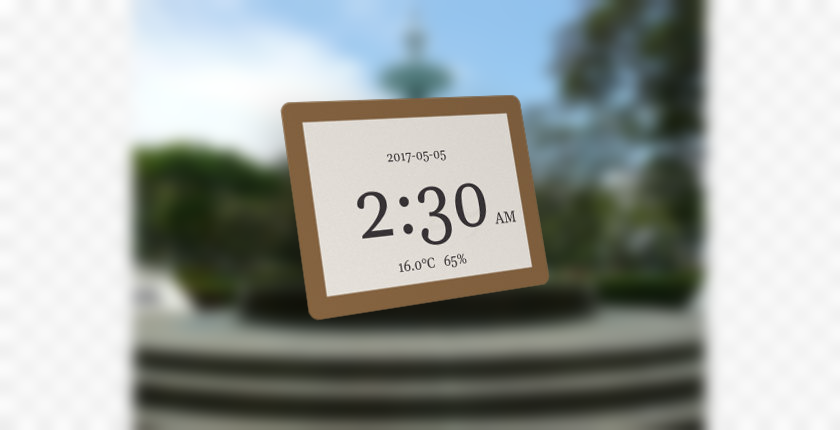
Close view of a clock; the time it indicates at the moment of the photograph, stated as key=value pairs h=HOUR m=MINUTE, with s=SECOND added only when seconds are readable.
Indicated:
h=2 m=30
